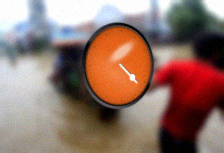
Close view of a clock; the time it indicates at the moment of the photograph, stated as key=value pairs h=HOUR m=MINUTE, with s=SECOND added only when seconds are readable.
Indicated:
h=4 m=22
